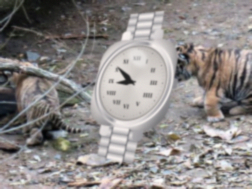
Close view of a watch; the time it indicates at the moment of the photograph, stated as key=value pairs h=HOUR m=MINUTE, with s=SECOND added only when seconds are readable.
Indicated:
h=8 m=51
